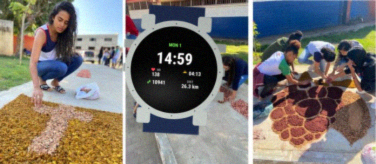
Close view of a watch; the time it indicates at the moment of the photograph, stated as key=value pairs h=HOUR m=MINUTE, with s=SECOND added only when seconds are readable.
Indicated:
h=14 m=59
